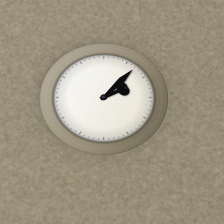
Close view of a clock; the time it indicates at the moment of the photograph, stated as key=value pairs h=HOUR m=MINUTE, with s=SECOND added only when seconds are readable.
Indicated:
h=2 m=7
